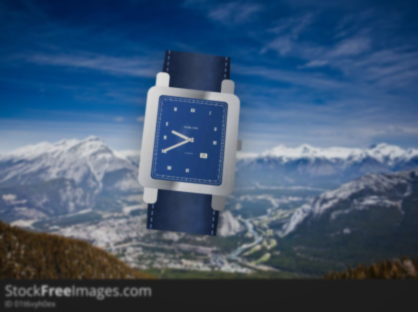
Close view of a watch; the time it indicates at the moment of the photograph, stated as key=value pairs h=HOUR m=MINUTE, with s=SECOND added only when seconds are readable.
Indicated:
h=9 m=40
